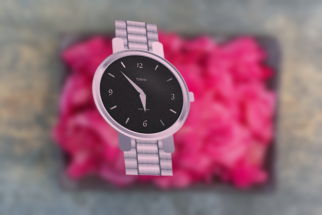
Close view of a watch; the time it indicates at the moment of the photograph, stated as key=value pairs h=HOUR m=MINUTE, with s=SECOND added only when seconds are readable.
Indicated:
h=5 m=53
